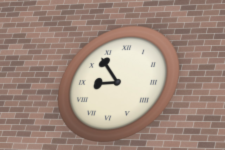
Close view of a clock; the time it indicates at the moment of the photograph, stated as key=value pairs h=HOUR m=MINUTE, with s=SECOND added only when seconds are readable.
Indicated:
h=8 m=53
